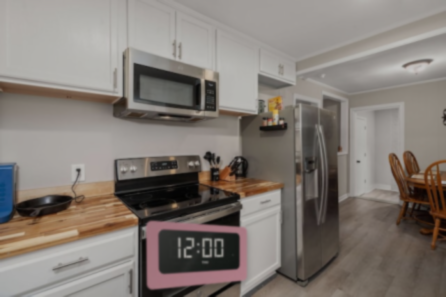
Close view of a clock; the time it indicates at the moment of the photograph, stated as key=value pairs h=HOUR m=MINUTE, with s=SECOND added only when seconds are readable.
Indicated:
h=12 m=0
